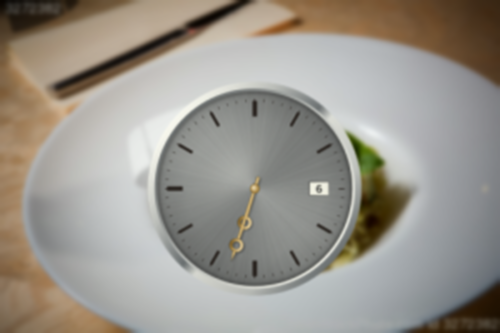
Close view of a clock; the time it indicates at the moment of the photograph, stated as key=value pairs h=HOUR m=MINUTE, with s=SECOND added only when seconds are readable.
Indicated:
h=6 m=33
